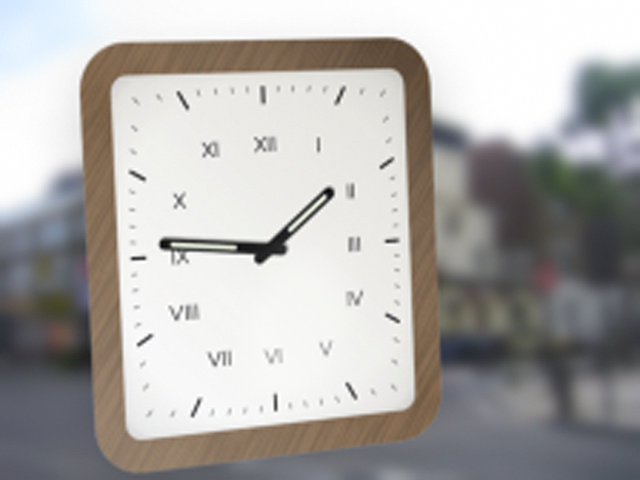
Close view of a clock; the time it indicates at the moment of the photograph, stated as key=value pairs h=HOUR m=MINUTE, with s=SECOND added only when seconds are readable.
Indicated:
h=1 m=46
